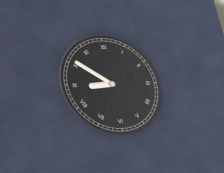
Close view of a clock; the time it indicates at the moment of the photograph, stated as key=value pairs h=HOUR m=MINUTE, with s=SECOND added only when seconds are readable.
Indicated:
h=8 m=51
